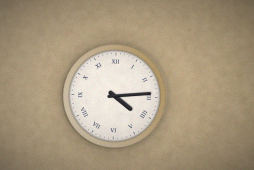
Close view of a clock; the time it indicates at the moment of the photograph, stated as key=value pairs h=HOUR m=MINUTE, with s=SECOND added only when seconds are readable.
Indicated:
h=4 m=14
